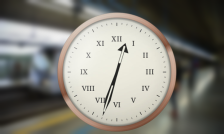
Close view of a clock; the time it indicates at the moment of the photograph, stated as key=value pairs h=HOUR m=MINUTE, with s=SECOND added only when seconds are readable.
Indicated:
h=12 m=33
